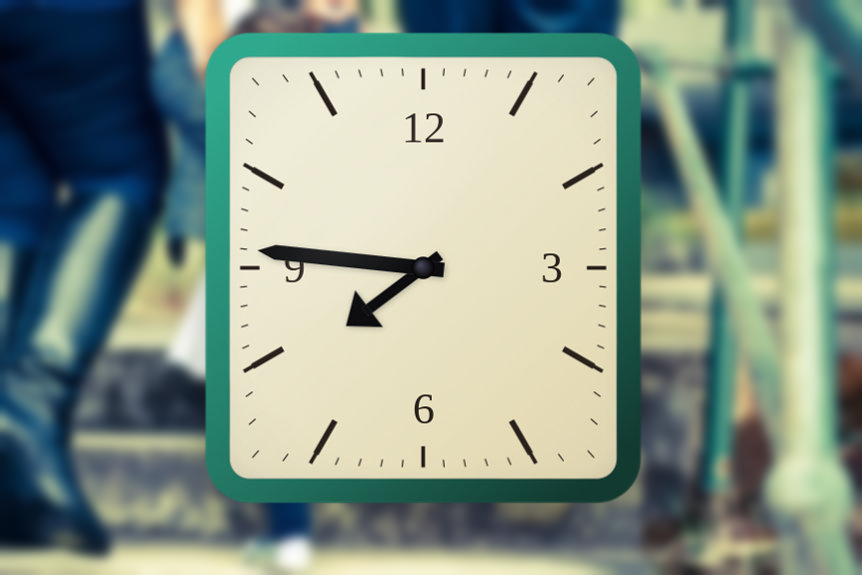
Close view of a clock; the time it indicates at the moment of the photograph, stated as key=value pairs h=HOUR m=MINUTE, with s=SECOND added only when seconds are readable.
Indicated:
h=7 m=46
